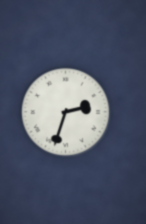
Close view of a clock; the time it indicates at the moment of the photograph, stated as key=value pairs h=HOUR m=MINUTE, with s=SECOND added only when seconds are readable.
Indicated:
h=2 m=33
